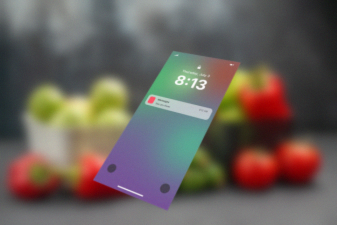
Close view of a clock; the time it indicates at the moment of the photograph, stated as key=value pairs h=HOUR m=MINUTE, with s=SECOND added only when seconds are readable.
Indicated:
h=8 m=13
